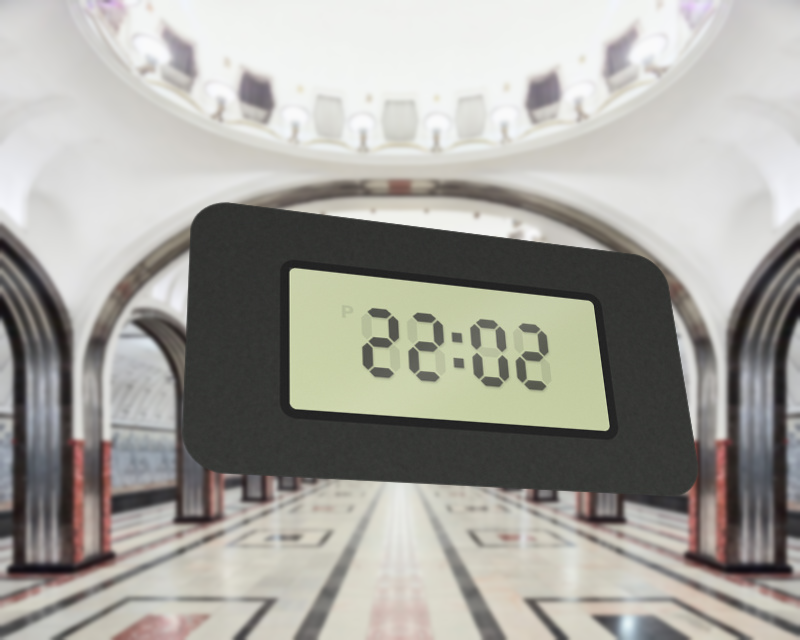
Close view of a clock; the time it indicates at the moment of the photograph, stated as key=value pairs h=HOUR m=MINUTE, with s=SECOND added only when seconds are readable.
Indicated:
h=22 m=2
